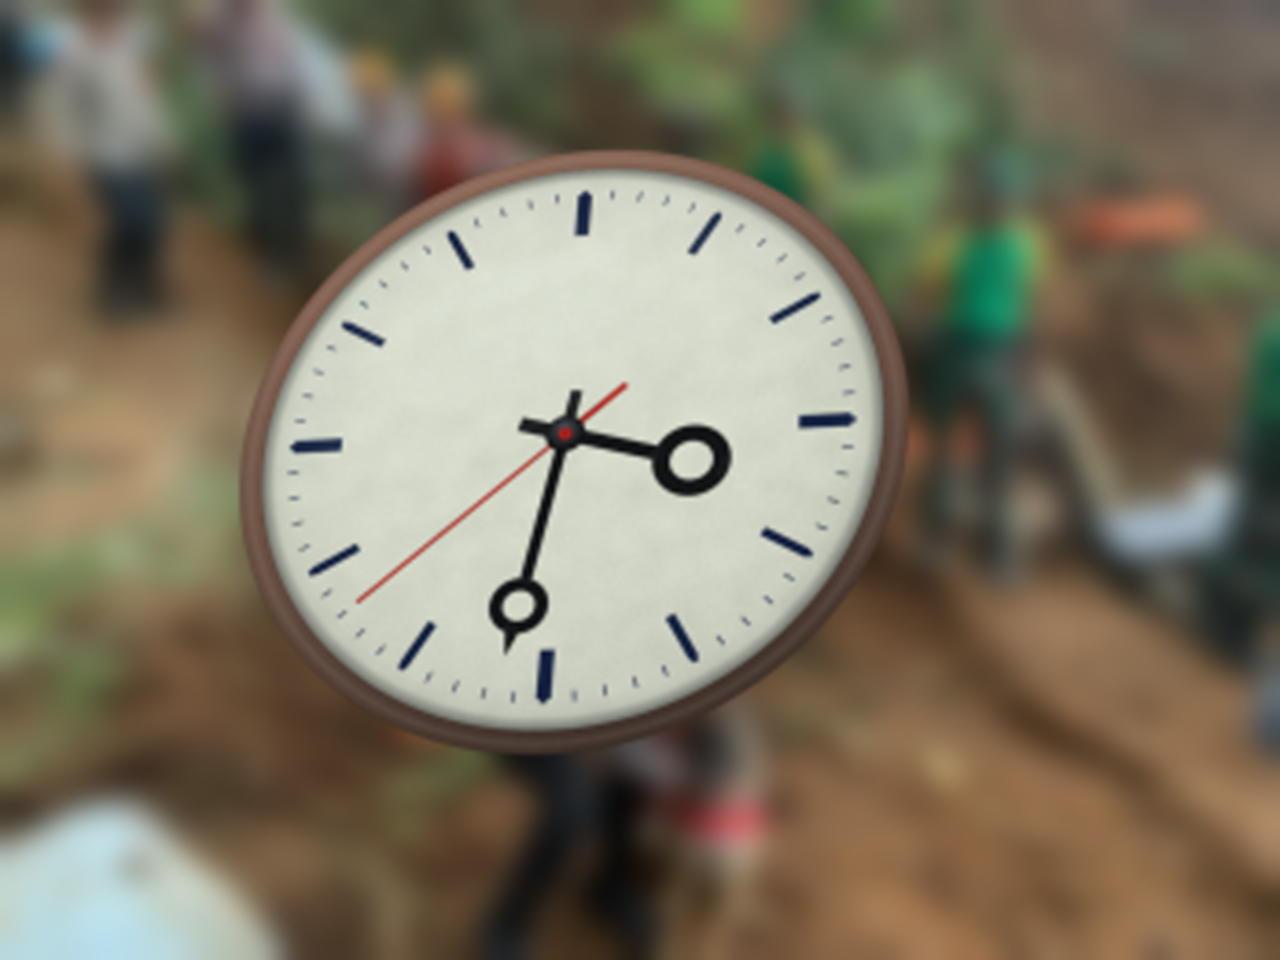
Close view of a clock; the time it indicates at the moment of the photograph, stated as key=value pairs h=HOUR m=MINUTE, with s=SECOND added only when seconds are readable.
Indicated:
h=3 m=31 s=38
